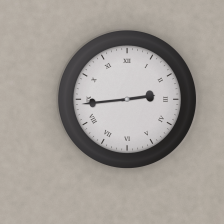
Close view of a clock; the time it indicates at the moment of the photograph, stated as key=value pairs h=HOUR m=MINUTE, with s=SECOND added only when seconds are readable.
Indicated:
h=2 m=44
